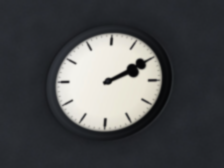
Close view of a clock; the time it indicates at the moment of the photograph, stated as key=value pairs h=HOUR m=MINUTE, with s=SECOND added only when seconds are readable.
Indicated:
h=2 m=10
